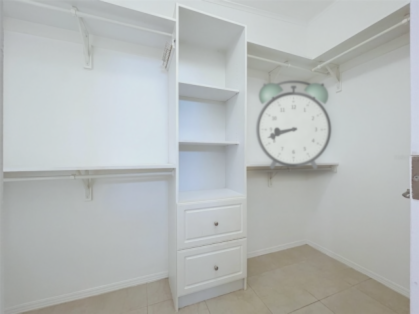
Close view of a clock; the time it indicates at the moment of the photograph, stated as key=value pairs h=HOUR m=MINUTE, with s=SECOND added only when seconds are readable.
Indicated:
h=8 m=42
